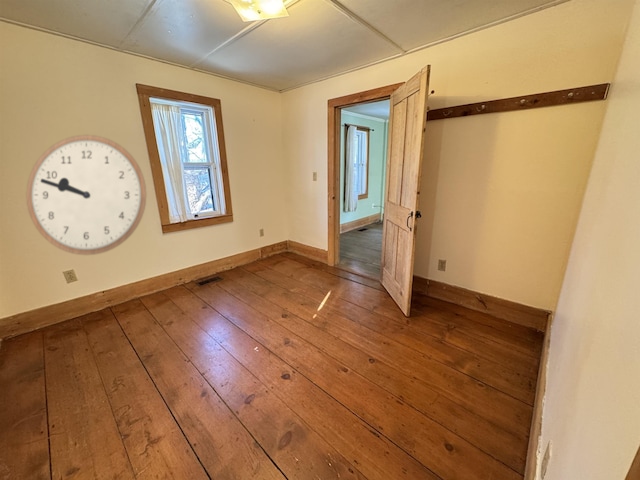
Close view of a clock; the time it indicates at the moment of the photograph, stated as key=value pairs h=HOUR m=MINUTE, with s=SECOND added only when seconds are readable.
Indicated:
h=9 m=48
